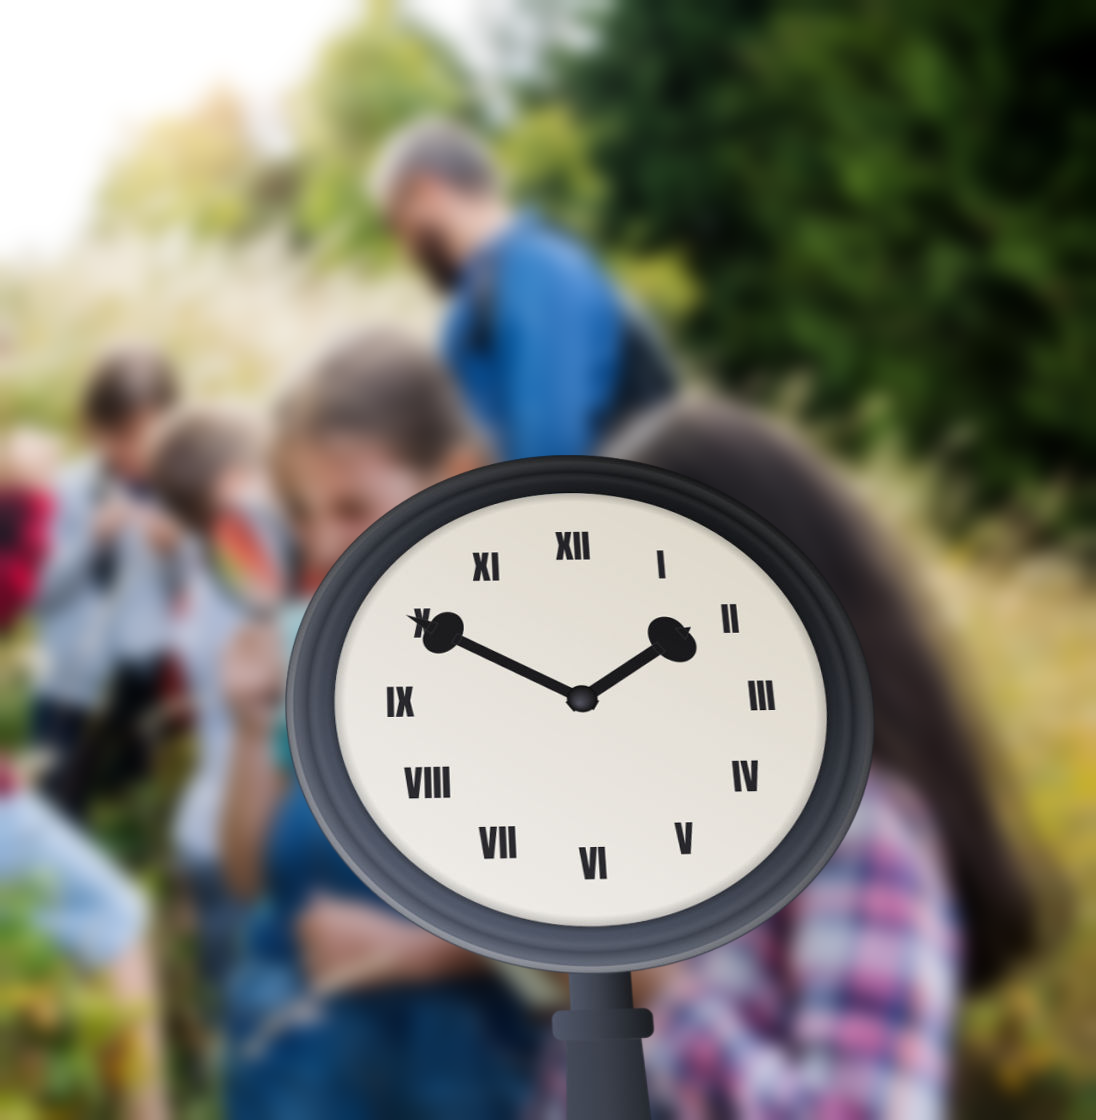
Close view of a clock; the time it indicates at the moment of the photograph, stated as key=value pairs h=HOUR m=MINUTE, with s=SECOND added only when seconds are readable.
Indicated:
h=1 m=50
